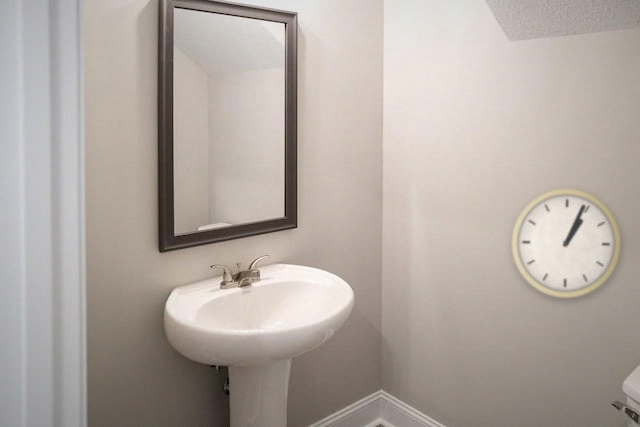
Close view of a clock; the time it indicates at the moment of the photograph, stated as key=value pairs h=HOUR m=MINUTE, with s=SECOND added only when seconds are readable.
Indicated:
h=1 m=4
